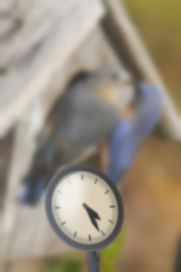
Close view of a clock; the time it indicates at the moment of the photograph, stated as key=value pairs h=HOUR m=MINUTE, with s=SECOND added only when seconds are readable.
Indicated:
h=4 m=26
